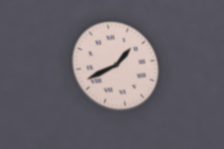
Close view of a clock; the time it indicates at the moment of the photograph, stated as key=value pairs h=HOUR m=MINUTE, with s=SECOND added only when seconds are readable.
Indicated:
h=1 m=42
